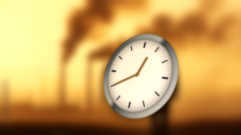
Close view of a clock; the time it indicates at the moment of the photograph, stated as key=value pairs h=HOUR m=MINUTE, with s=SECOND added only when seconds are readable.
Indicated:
h=12 m=40
